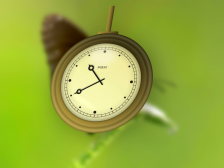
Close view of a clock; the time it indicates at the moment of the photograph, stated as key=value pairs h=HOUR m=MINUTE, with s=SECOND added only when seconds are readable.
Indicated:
h=10 m=40
